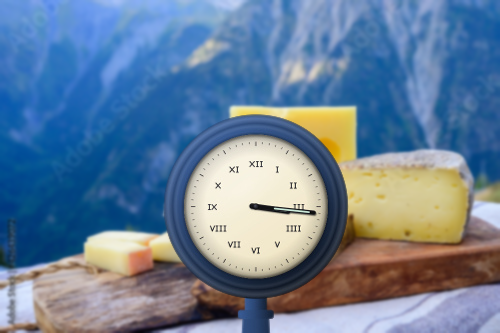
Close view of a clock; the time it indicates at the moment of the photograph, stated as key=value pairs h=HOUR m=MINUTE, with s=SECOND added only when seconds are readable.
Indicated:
h=3 m=16
